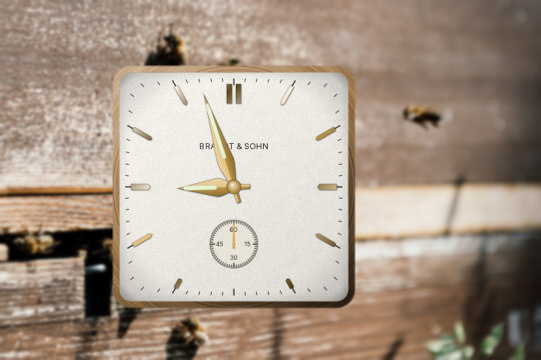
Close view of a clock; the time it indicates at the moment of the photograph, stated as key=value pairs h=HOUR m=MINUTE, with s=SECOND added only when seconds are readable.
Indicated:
h=8 m=57
